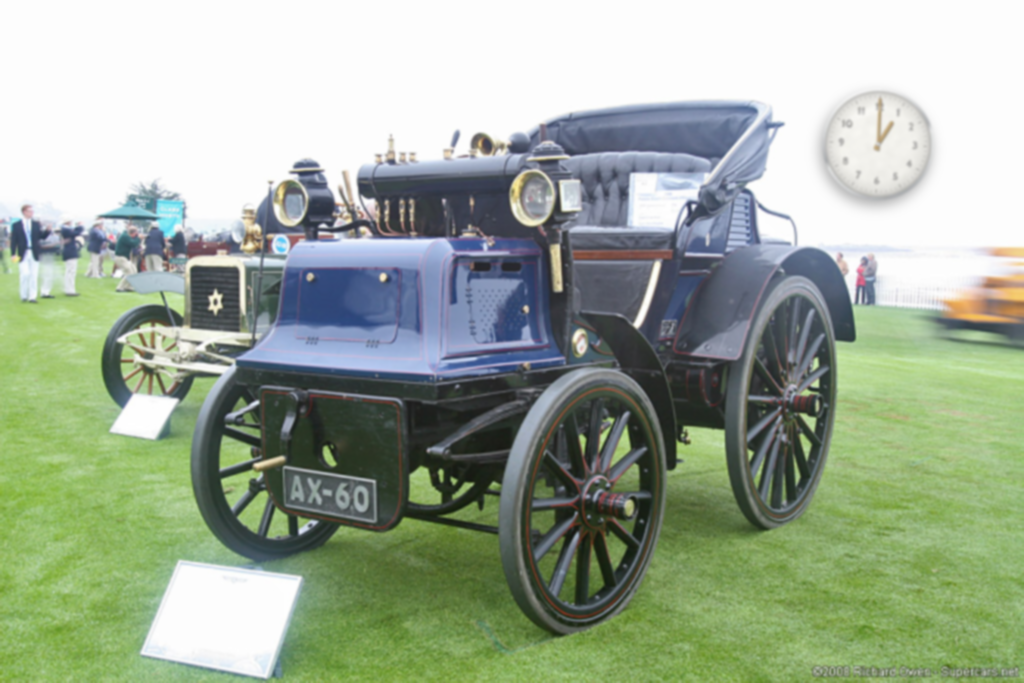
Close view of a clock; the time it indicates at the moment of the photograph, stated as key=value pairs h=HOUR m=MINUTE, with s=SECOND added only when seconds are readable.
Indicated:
h=1 m=0
